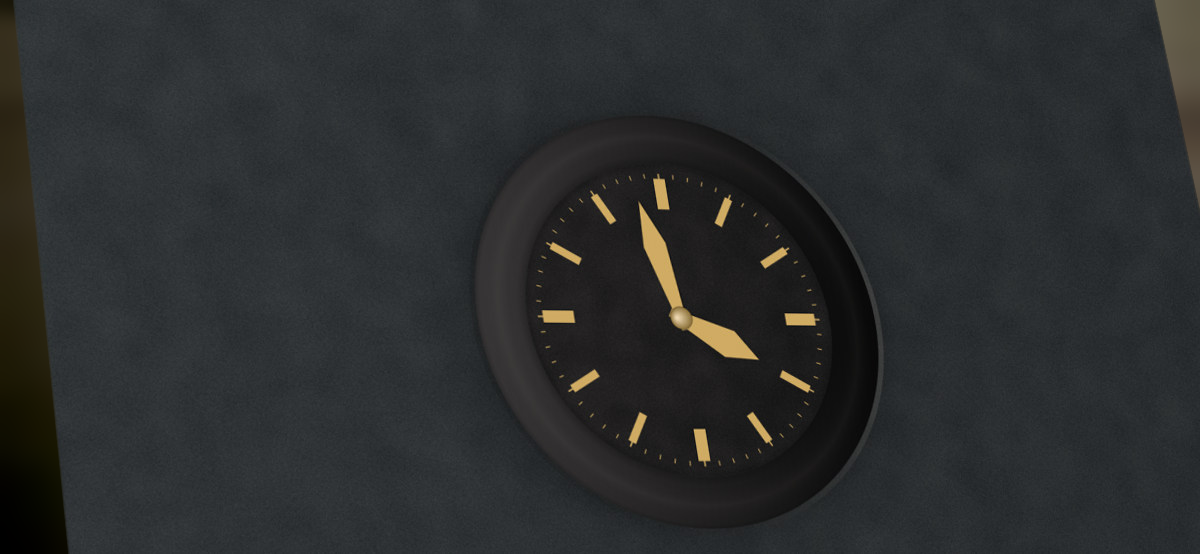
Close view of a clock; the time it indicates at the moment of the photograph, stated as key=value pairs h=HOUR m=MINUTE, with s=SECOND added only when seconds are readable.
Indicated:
h=3 m=58
